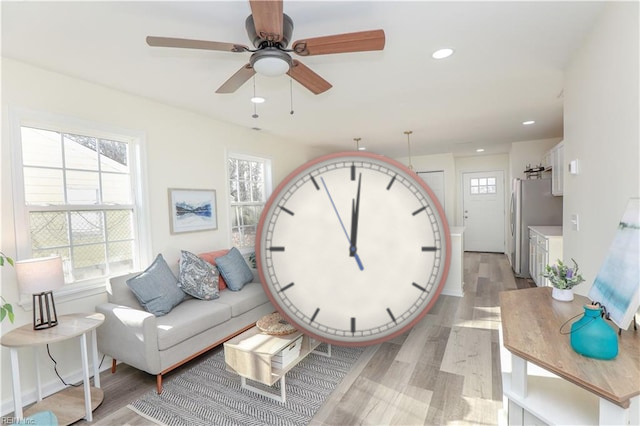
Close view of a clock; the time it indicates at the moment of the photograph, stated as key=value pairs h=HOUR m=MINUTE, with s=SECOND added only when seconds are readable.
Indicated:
h=12 m=0 s=56
